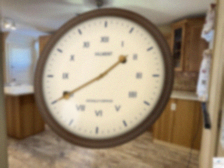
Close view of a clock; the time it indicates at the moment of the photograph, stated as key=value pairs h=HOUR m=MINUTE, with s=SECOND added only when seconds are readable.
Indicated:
h=1 m=40
